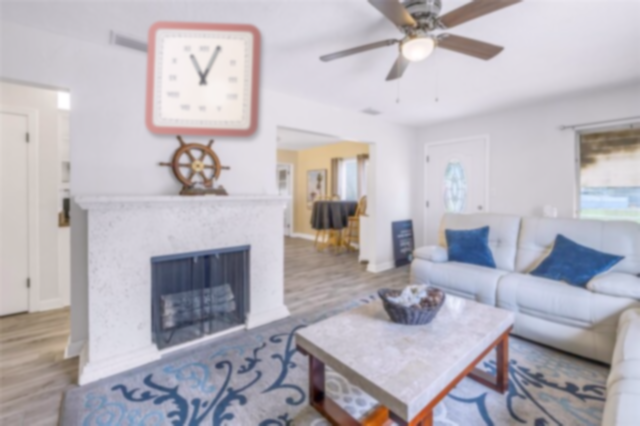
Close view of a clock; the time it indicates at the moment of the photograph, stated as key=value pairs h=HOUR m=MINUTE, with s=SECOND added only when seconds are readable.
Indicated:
h=11 m=4
